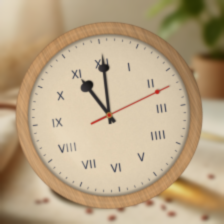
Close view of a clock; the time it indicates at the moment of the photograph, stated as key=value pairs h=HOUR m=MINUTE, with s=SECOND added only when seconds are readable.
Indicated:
h=11 m=0 s=12
